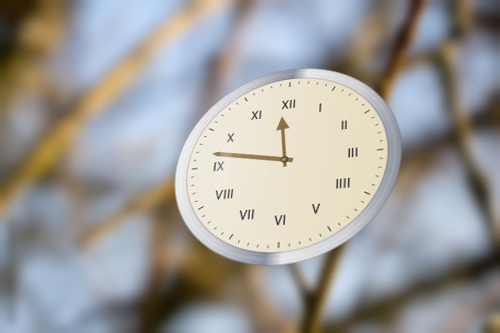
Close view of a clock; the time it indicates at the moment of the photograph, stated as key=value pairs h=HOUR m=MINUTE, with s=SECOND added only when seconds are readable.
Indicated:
h=11 m=47
